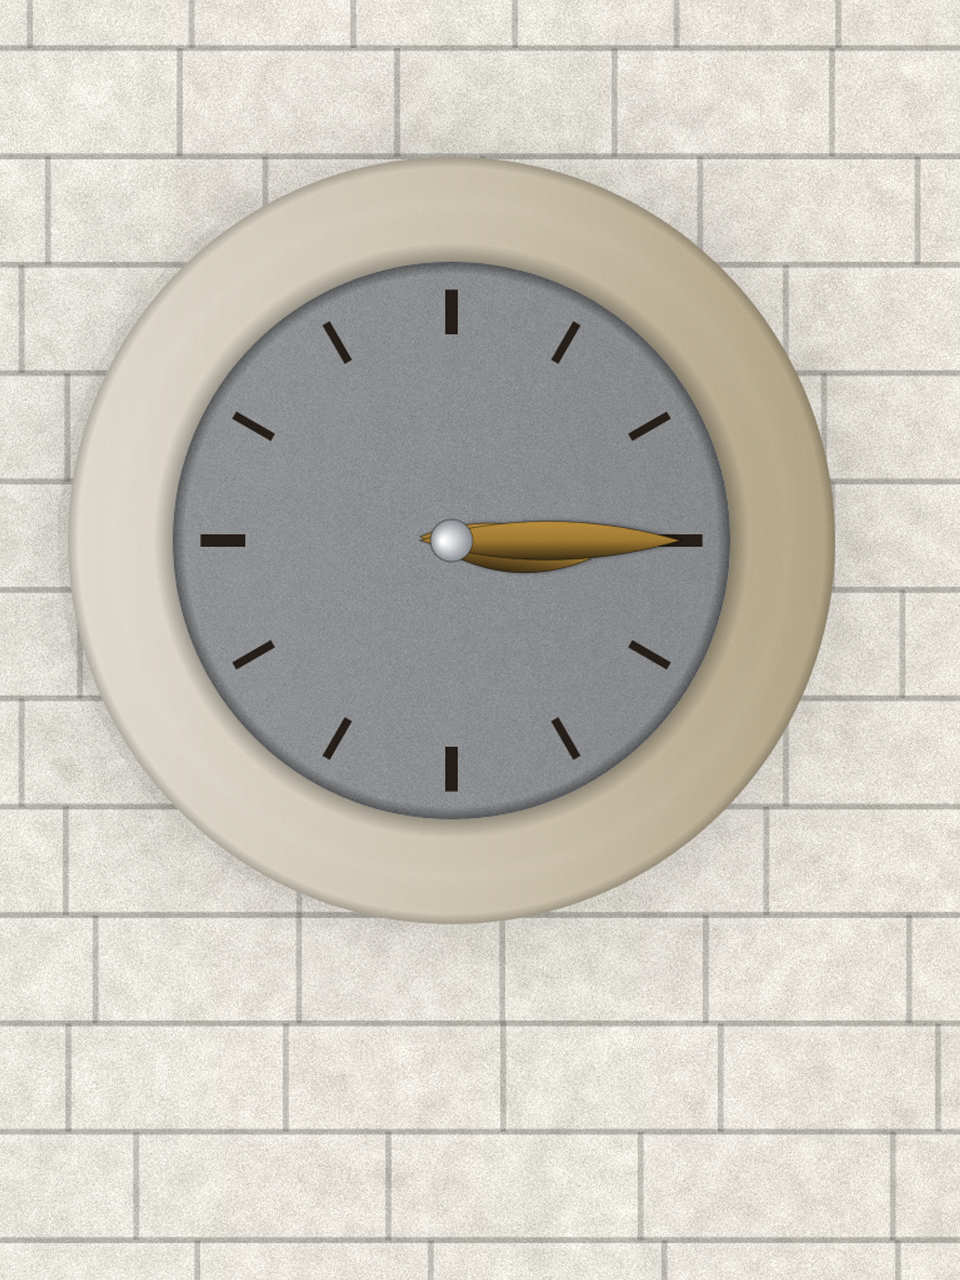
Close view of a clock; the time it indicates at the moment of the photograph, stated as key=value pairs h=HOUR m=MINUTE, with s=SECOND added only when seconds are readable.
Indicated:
h=3 m=15
